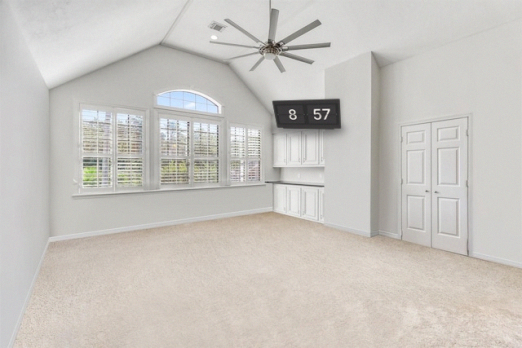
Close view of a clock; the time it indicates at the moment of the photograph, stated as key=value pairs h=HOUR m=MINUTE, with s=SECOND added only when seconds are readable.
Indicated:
h=8 m=57
